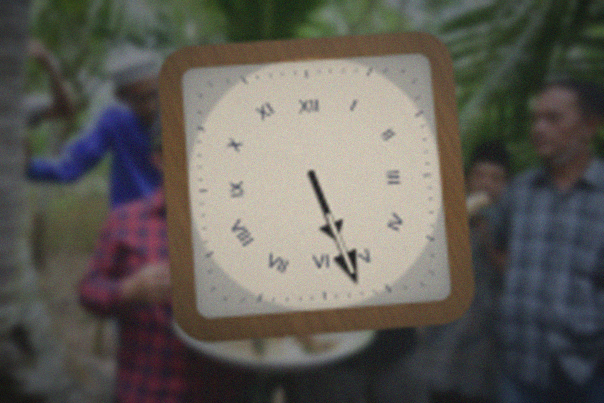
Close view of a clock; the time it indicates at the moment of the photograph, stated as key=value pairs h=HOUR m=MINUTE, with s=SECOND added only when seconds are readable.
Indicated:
h=5 m=27
